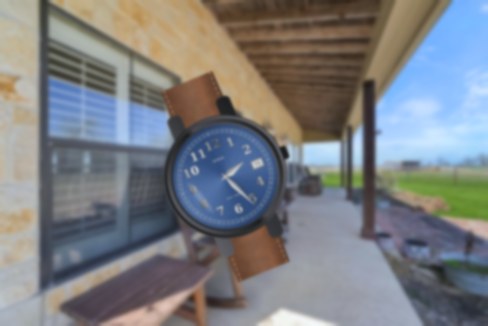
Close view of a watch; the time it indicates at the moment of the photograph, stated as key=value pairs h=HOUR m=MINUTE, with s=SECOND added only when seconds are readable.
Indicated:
h=2 m=26
